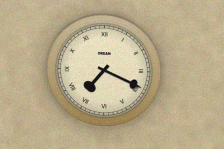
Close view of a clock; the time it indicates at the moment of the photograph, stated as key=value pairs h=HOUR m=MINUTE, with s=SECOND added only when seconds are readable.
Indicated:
h=7 m=19
